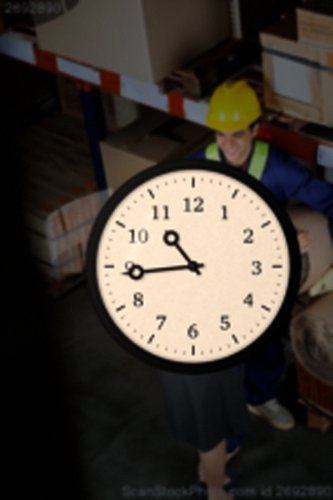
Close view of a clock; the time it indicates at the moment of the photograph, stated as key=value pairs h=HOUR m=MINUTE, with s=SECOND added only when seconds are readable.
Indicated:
h=10 m=44
